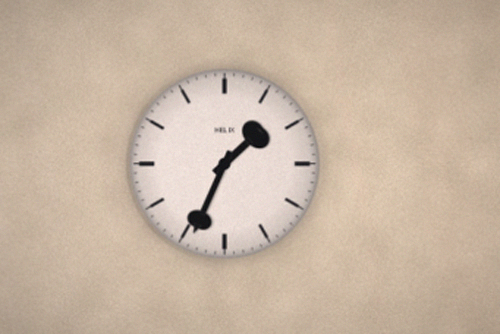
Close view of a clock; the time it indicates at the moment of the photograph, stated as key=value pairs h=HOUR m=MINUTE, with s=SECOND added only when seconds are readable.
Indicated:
h=1 m=34
